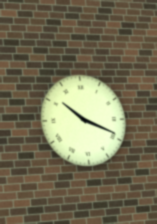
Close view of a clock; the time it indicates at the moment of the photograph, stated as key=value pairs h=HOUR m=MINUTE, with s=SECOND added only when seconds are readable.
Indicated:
h=10 m=19
